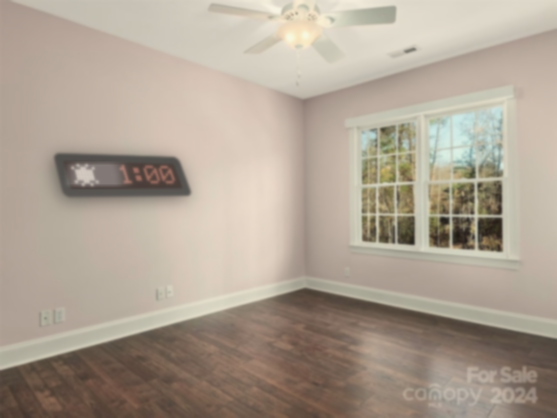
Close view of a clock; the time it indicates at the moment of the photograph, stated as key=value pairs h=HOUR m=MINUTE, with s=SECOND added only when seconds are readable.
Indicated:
h=1 m=0
